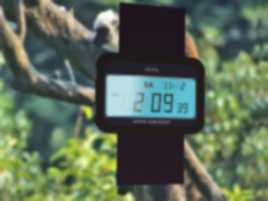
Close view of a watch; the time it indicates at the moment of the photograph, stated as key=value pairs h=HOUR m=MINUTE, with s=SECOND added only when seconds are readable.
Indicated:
h=2 m=9
